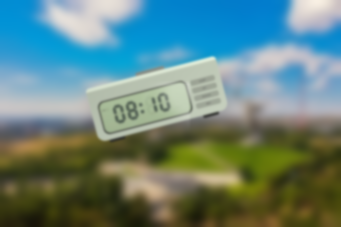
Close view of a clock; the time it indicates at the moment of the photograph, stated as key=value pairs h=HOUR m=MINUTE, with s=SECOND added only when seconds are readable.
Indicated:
h=8 m=10
